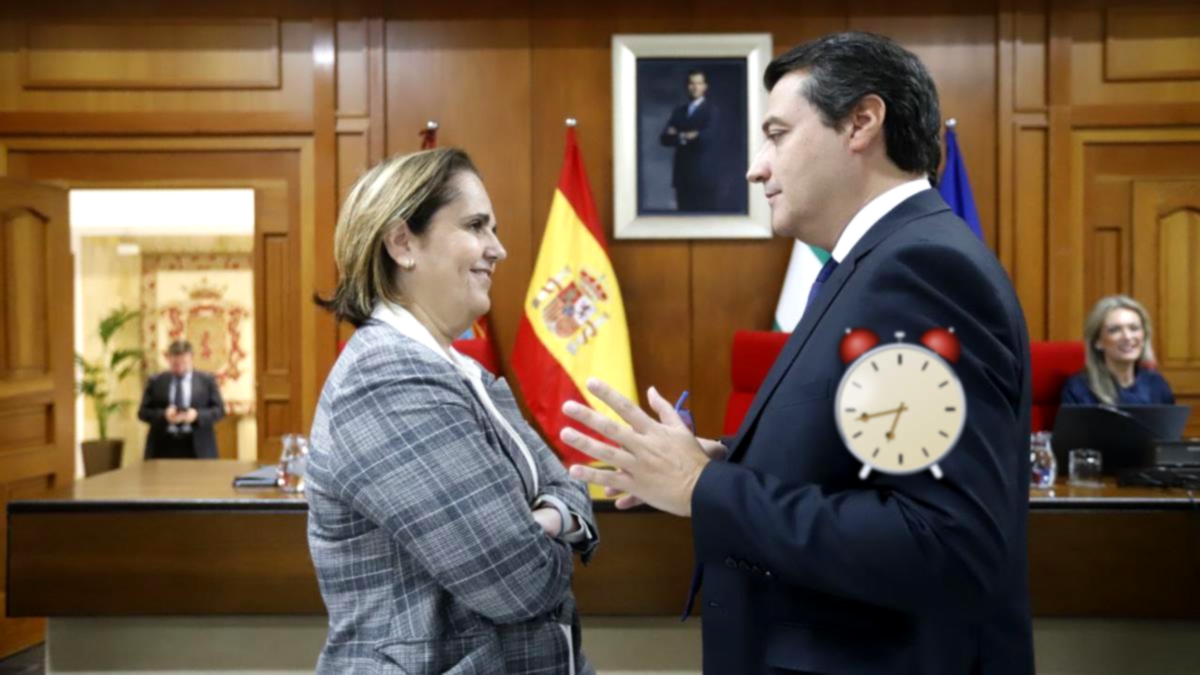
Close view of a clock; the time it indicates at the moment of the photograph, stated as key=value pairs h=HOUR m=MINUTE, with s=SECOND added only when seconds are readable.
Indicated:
h=6 m=43
